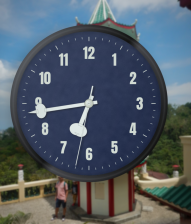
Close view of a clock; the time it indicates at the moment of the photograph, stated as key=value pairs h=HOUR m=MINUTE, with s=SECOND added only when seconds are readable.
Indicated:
h=6 m=43 s=32
